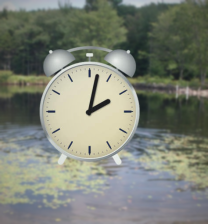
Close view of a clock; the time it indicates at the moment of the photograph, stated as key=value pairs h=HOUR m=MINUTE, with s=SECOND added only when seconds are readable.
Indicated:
h=2 m=2
